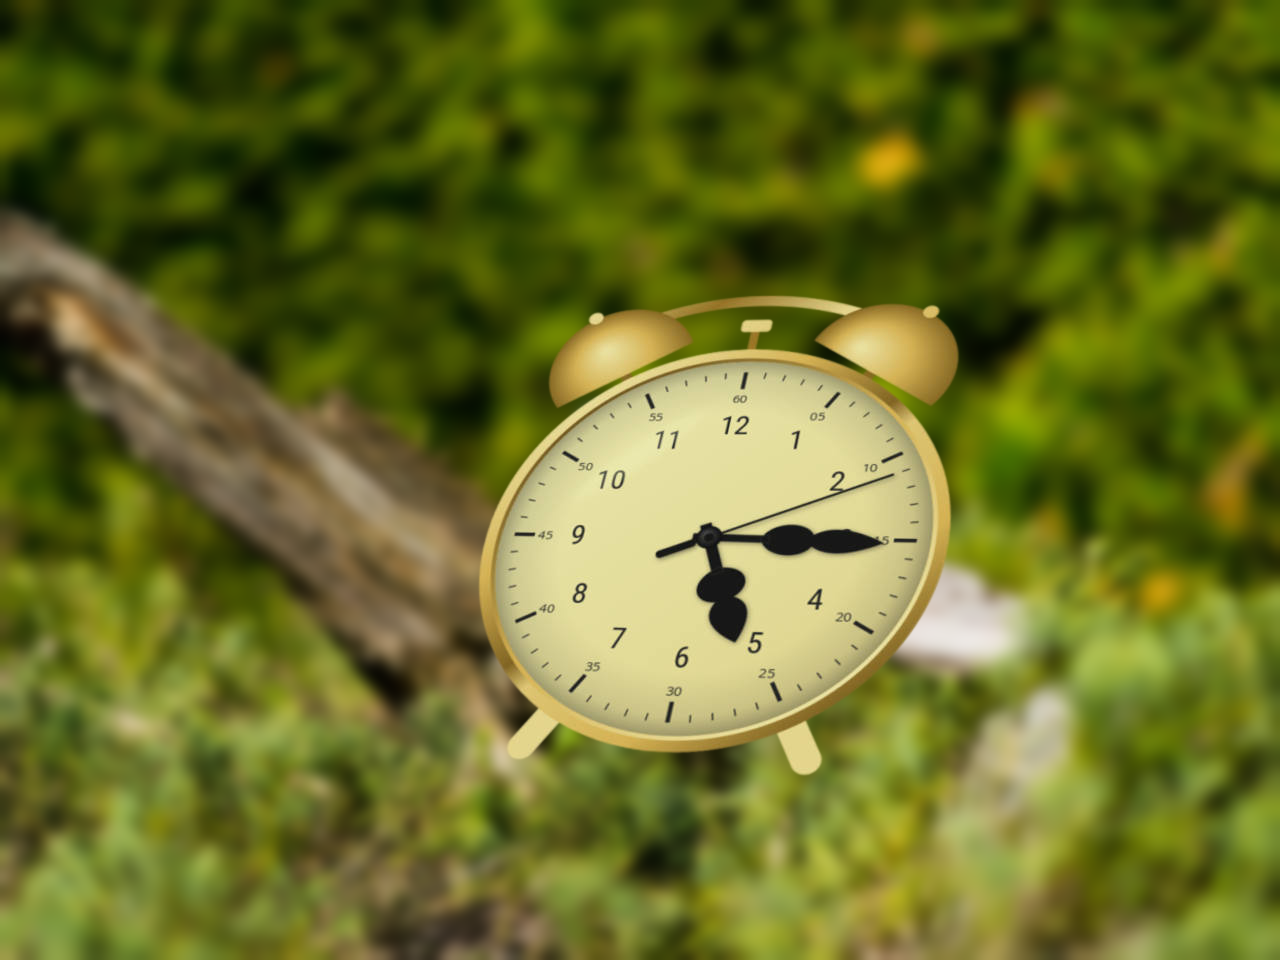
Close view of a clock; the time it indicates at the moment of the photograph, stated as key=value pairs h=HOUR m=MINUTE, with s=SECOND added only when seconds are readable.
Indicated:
h=5 m=15 s=11
